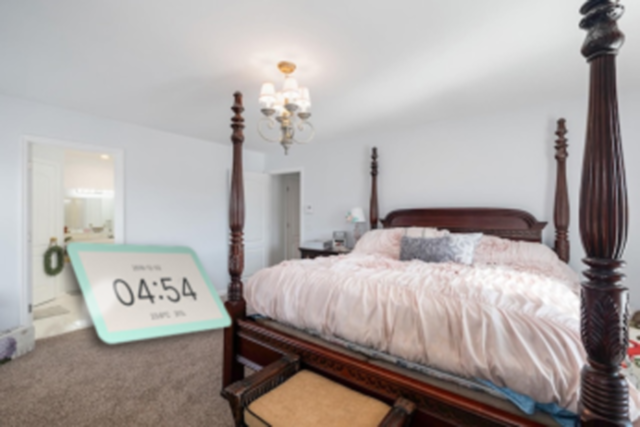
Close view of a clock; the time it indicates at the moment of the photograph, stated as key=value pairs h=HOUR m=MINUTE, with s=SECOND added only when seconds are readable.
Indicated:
h=4 m=54
